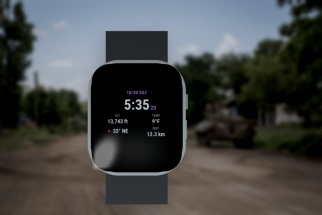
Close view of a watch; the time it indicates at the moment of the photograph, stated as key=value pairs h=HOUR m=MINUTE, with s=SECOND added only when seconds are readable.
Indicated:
h=5 m=35
